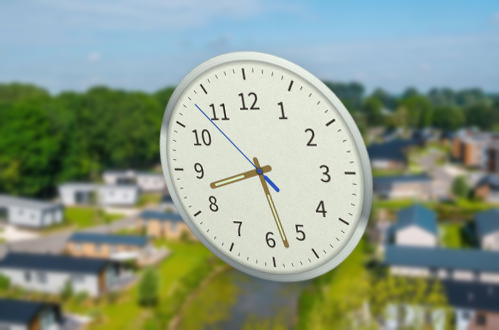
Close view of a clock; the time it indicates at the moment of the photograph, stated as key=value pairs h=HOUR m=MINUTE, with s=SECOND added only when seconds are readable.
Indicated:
h=8 m=27 s=53
